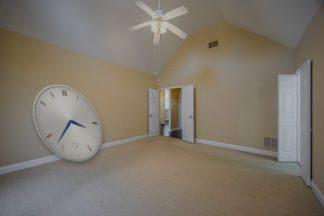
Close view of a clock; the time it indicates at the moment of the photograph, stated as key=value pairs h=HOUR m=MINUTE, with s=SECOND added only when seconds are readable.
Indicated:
h=3 m=37
